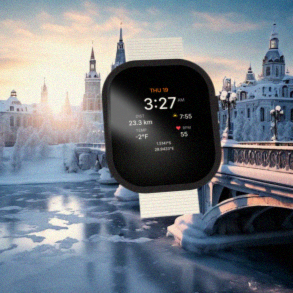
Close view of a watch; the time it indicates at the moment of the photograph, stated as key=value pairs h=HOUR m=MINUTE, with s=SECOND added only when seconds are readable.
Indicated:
h=3 m=27
